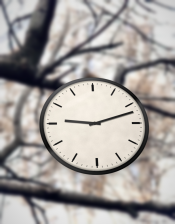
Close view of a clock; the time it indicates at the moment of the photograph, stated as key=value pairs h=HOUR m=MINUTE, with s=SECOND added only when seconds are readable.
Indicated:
h=9 m=12
